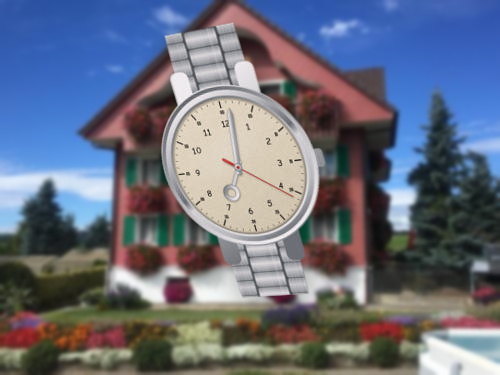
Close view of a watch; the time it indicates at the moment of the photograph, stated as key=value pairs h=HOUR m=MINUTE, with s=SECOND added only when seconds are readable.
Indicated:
h=7 m=1 s=21
